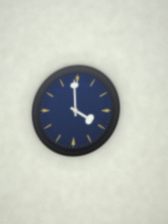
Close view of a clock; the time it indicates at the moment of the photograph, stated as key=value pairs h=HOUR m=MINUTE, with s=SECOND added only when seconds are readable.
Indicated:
h=3 m=59
